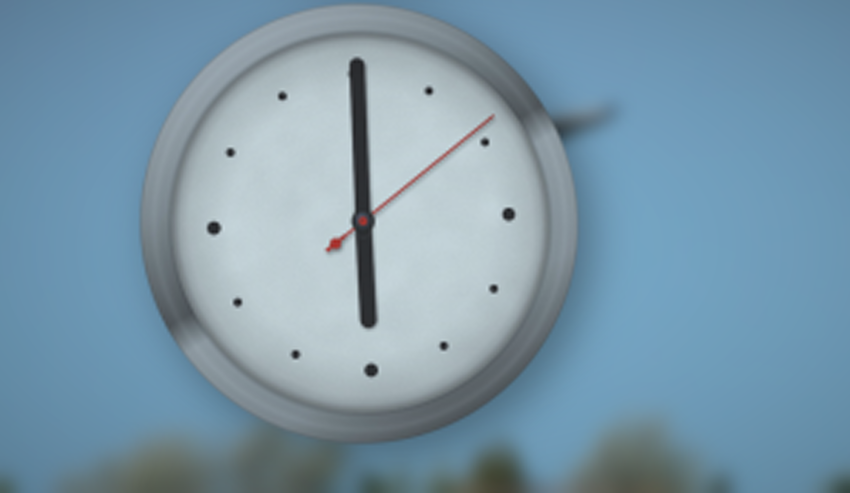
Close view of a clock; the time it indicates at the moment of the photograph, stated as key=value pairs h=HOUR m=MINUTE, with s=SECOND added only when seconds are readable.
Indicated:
h=6 m=0 s=9
